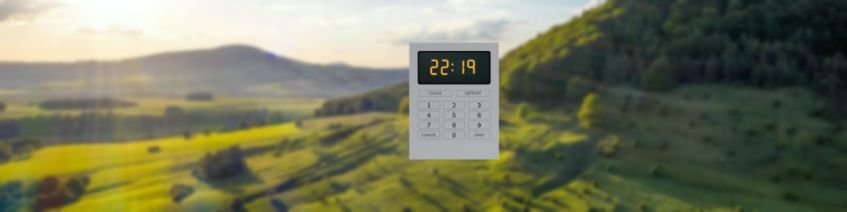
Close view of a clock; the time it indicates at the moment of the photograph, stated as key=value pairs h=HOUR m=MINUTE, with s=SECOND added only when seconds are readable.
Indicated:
h=22 m=19
